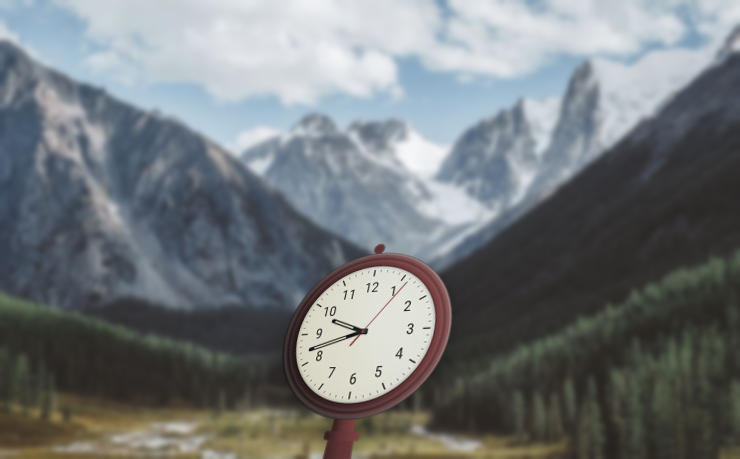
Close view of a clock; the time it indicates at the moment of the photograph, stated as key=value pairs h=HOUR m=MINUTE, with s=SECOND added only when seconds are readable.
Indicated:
h=9 m=42 s=6
